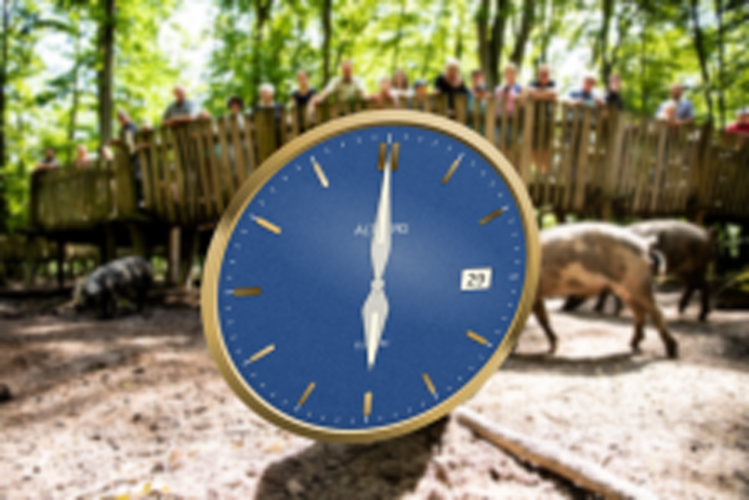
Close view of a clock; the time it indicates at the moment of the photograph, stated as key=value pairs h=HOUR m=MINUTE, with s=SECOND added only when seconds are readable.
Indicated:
h=6 m=0
